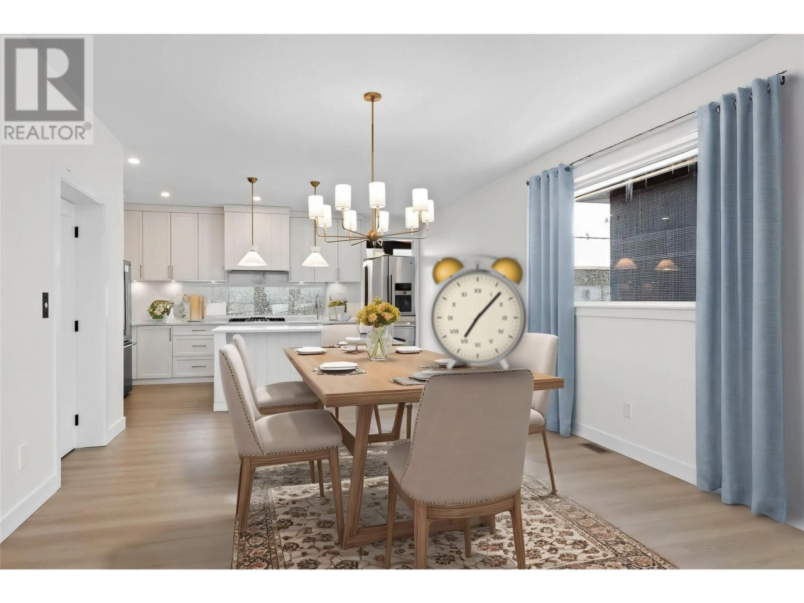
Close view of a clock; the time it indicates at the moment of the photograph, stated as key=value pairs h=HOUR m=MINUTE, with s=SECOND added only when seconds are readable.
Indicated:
h=7 m=7
